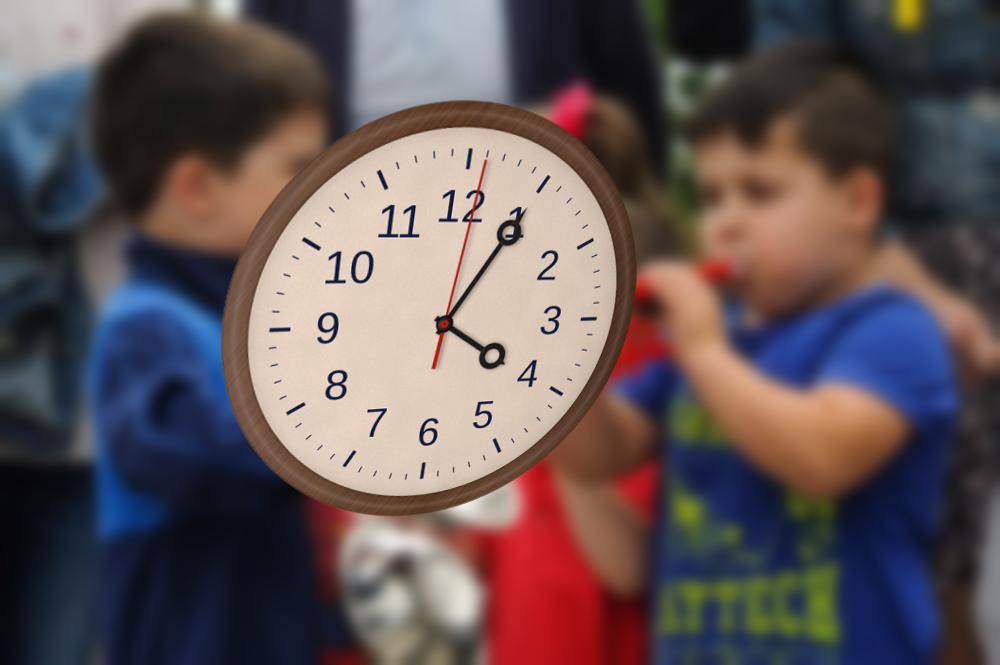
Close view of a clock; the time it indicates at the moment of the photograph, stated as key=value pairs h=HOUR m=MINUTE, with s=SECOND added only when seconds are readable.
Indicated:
h=4 m=5 s=1
